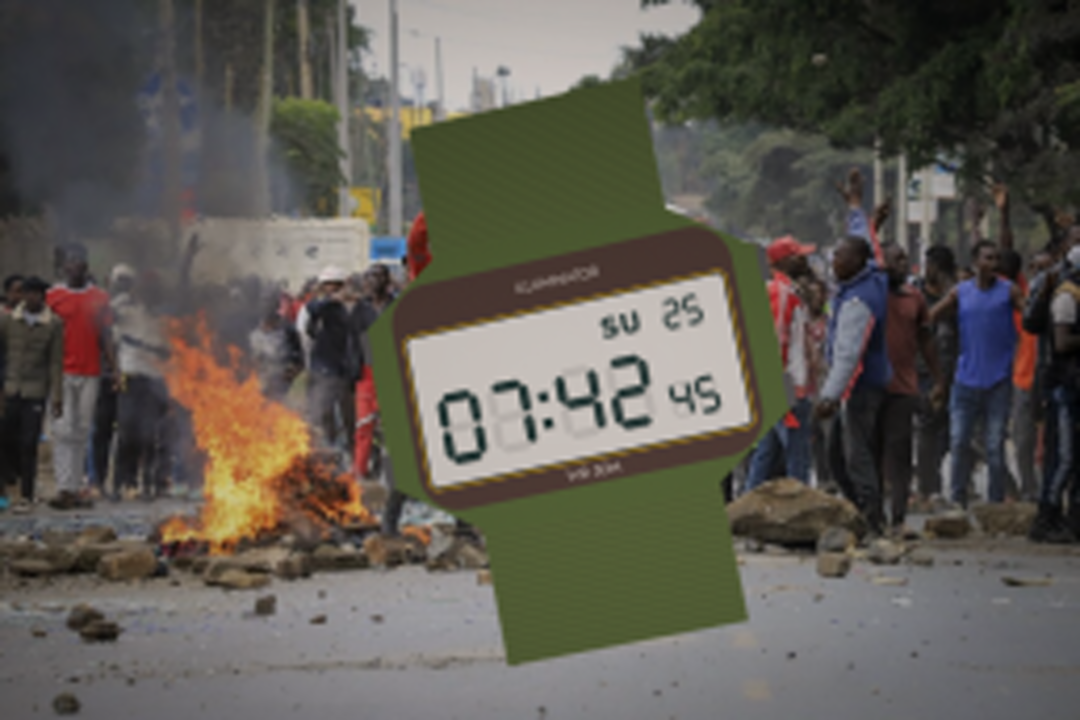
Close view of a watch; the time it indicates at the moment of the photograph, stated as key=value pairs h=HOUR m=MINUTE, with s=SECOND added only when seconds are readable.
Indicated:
h=7 m=42 s=45
